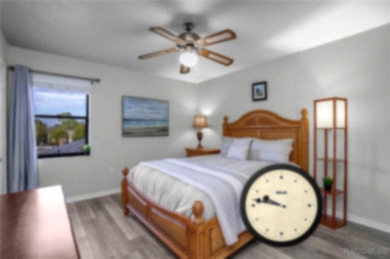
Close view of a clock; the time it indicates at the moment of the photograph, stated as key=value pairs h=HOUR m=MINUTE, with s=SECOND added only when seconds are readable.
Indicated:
h=9 m=47
